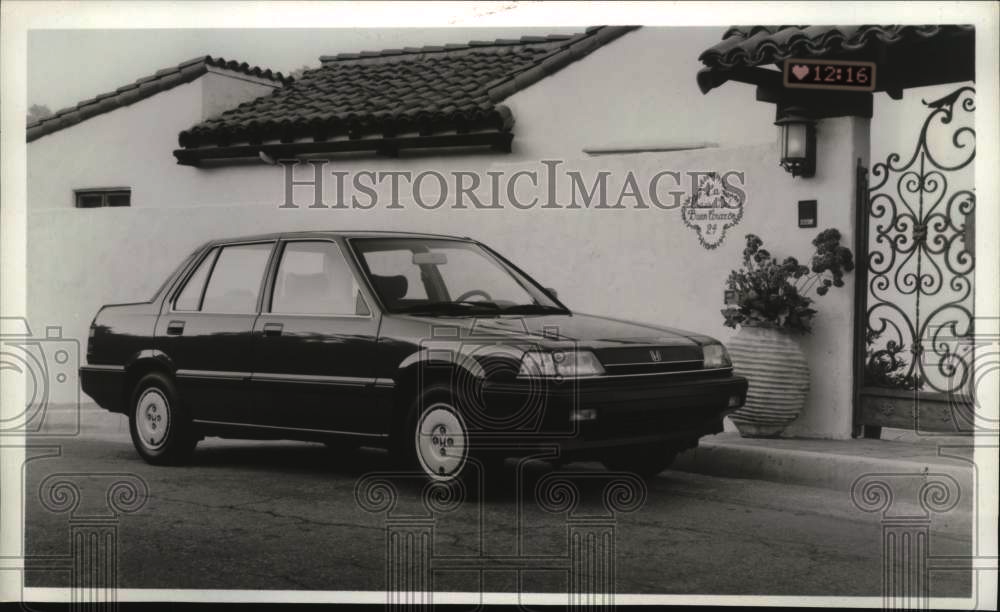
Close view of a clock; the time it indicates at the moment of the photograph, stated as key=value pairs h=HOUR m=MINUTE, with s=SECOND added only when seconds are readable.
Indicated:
h=12 m=16
